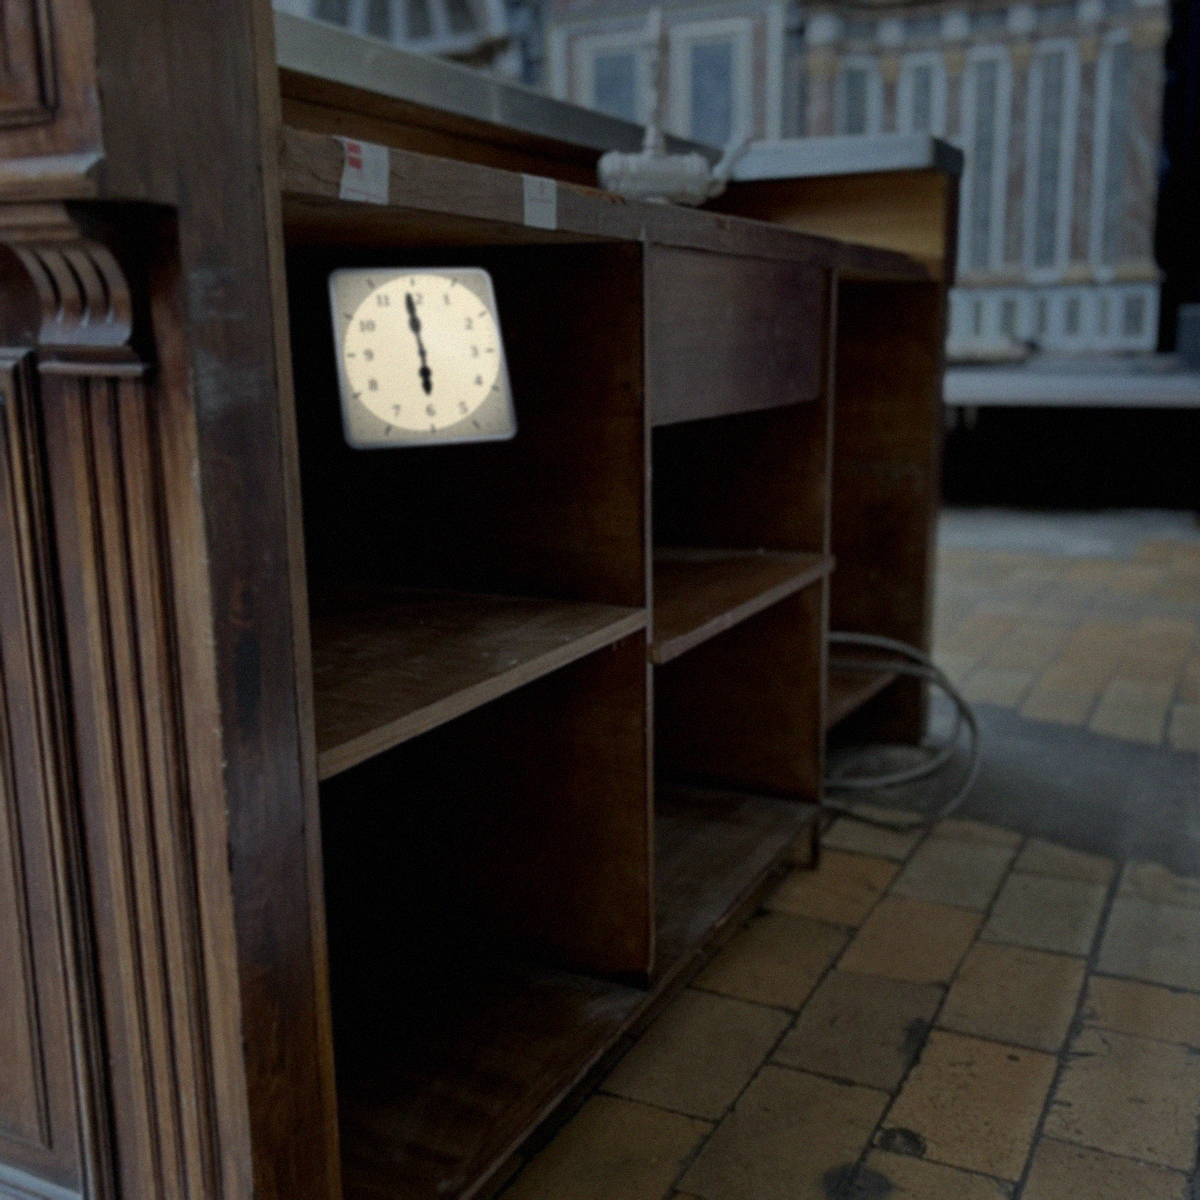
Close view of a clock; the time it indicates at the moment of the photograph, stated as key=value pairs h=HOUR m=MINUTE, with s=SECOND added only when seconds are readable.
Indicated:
h=5 m=59
